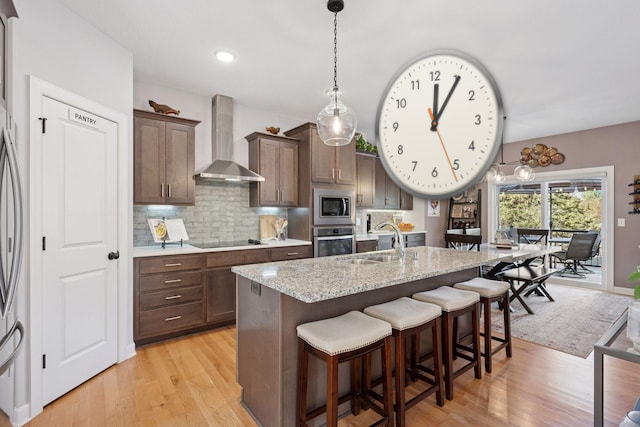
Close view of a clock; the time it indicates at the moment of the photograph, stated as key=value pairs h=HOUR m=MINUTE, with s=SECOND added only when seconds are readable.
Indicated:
h=12 m=5 s=26
